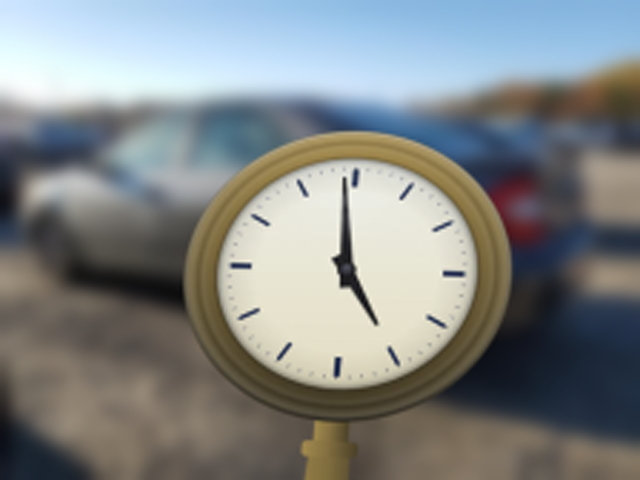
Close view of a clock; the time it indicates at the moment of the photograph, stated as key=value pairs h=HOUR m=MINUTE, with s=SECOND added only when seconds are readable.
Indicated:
h=4 m=59
